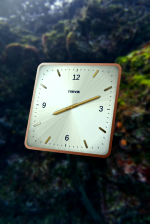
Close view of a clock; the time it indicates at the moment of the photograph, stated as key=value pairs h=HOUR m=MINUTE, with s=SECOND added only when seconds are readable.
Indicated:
h=8 m=11
